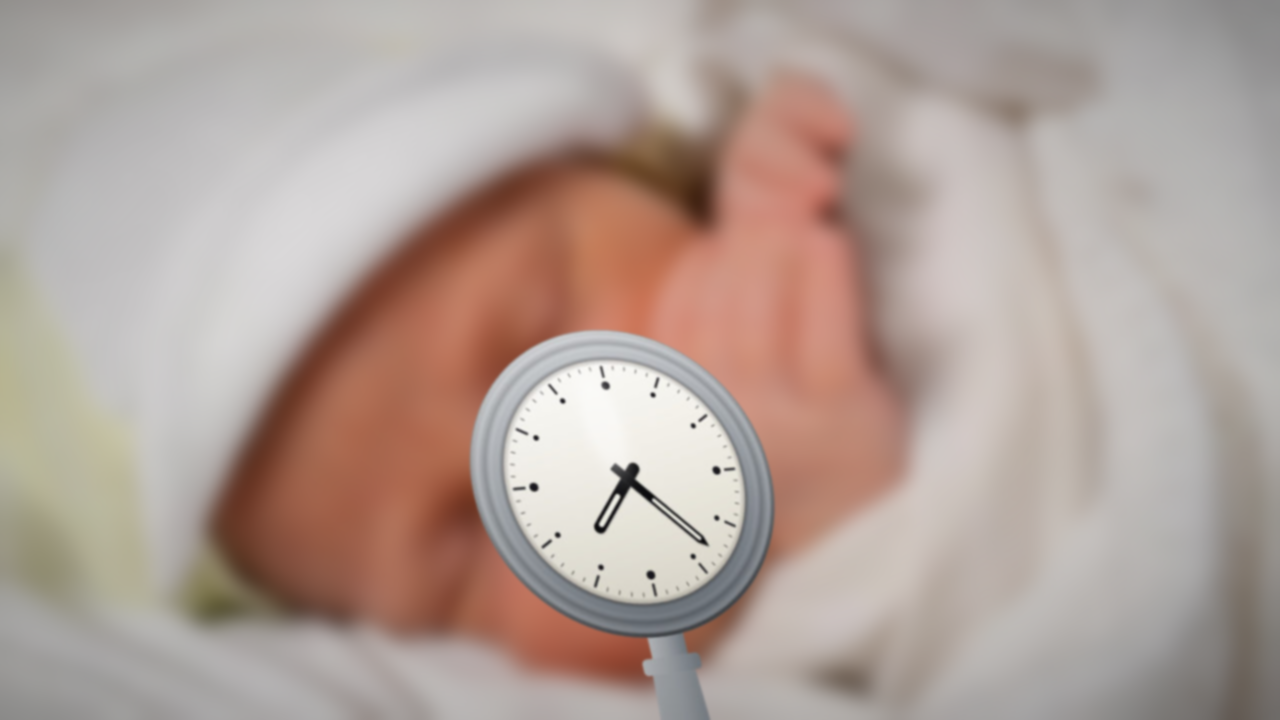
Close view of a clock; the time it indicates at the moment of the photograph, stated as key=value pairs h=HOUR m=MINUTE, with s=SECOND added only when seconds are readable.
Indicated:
h=7 m=23
